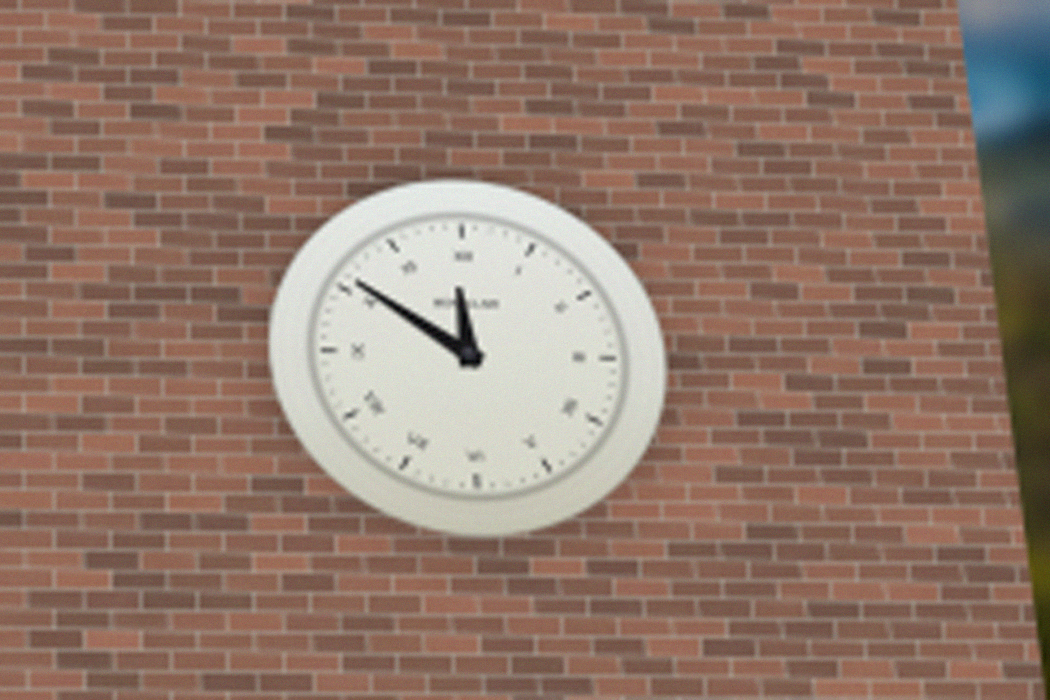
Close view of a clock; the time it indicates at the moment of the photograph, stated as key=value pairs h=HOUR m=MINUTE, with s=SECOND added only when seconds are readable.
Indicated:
h=11 m=51
